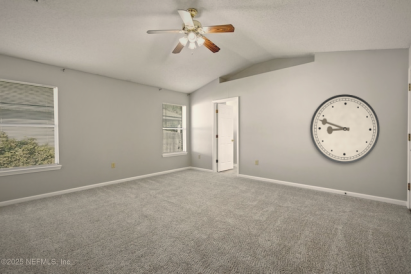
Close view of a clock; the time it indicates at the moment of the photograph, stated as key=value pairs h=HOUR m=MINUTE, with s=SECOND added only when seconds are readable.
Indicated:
h=8 m=48
